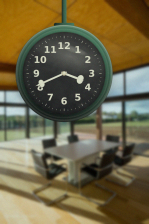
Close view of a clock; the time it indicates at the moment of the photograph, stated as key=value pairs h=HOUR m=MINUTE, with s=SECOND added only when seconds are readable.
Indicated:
h=3 m=41
